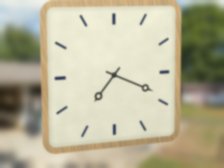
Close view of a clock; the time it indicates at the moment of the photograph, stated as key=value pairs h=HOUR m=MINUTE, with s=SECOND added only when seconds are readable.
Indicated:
h=7 m=19
